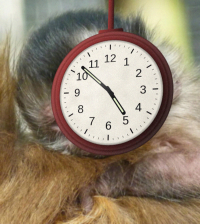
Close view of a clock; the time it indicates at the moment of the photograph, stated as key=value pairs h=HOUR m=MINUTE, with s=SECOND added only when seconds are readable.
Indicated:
h=4 m=52
